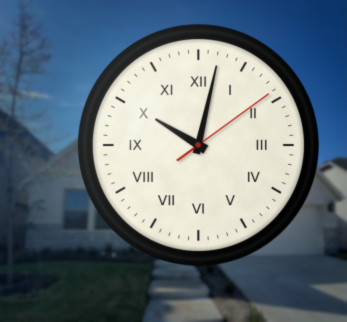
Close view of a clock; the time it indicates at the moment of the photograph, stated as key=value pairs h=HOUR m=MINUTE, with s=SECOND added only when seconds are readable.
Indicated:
h=10 m=2 s=9
